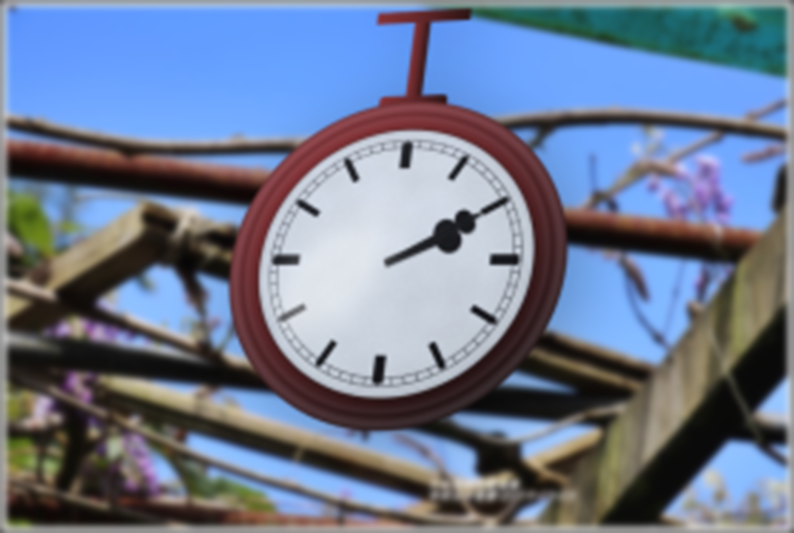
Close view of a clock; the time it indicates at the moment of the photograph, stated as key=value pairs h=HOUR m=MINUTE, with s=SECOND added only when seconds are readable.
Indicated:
h=2 m=10
